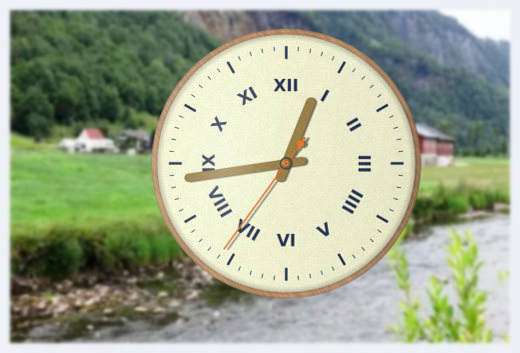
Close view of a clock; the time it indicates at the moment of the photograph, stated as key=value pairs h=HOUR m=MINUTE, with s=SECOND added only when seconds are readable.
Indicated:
h=12 m=43 s=36
